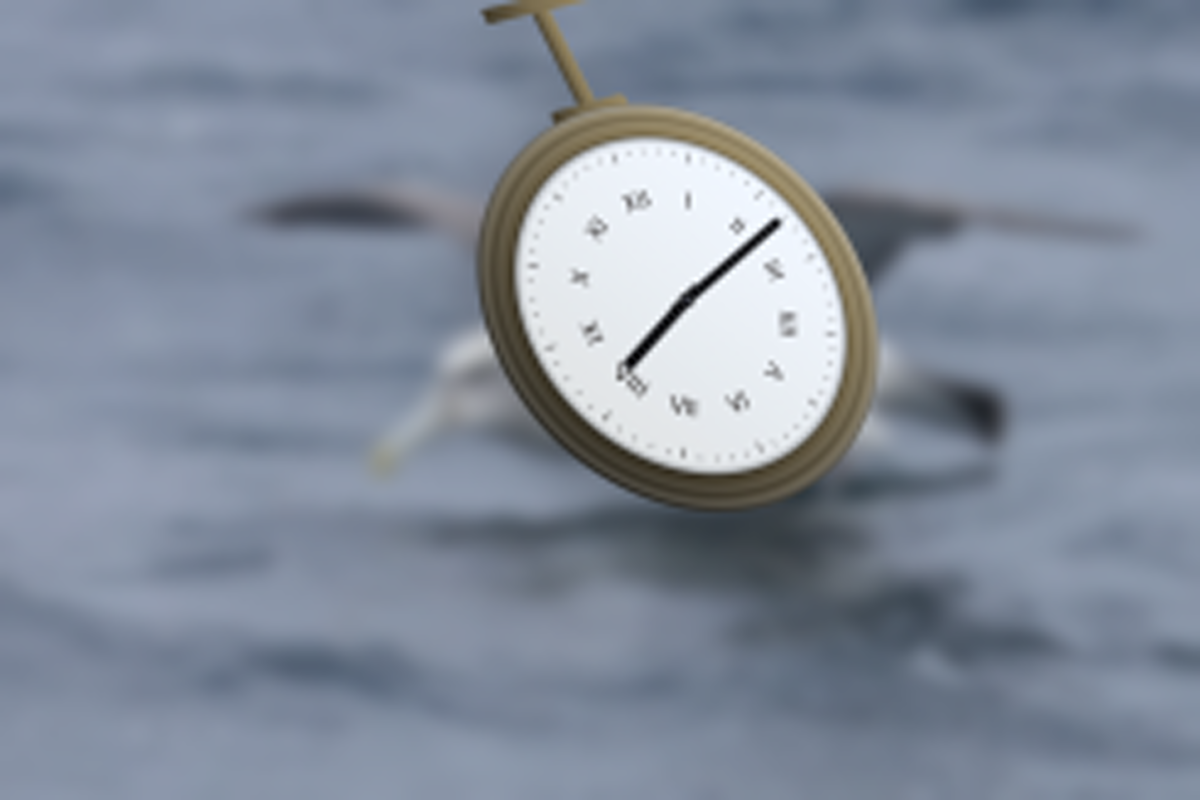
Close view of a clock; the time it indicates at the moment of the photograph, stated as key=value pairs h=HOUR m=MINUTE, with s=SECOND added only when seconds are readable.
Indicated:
h=8 m=12
